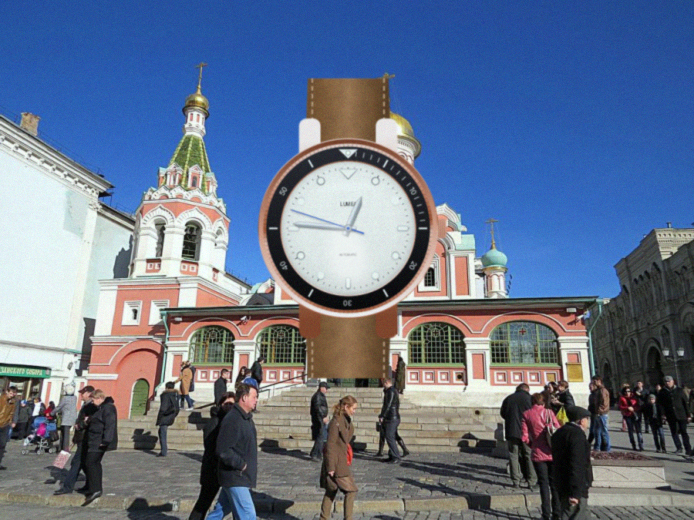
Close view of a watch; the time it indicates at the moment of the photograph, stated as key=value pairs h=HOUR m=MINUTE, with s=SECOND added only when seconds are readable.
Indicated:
h=12 m=45 s=48
